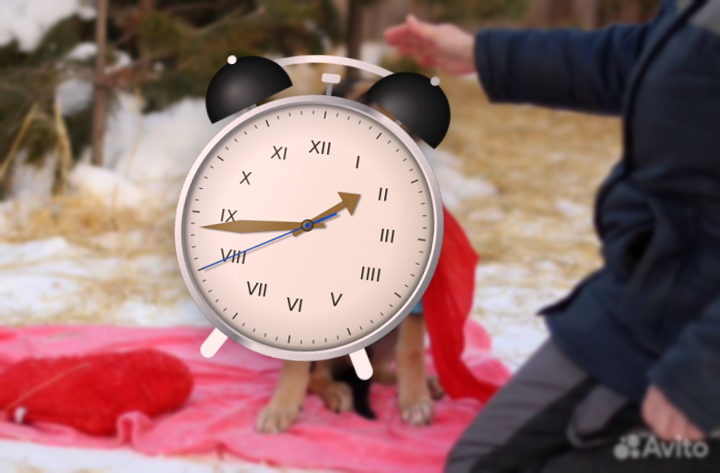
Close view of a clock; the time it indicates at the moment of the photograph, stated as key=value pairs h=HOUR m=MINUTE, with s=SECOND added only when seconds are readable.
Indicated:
h=1 m=43 s=40
